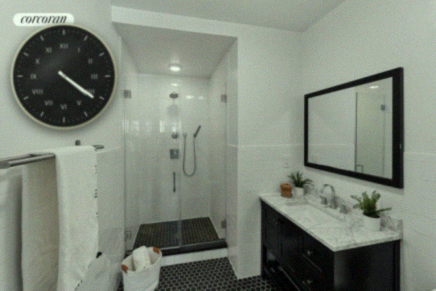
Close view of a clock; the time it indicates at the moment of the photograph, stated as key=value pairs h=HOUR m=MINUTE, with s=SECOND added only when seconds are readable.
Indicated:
h=4 m=21
